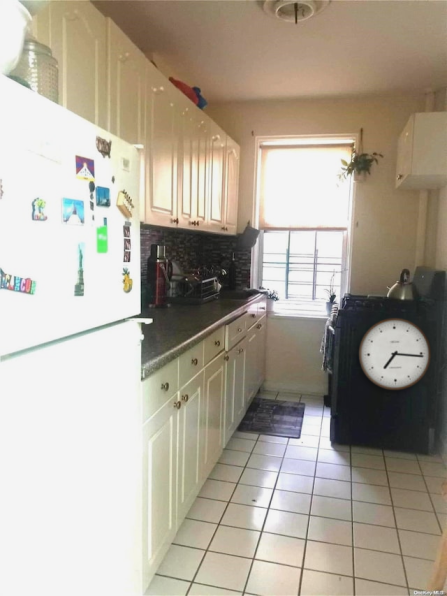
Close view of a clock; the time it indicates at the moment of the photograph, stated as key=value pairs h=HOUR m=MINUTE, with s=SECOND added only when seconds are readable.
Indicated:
h=7 m=16
